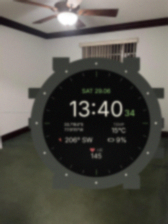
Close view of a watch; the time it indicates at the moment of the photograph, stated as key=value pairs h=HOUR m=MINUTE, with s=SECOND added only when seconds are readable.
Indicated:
h=13 m=40
